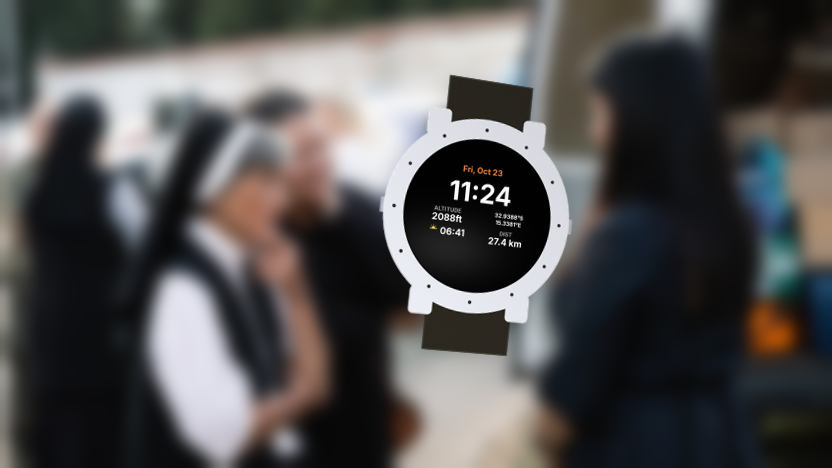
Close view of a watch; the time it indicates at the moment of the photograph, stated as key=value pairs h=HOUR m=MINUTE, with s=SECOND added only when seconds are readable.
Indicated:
h=11 m=24
